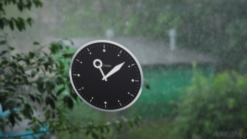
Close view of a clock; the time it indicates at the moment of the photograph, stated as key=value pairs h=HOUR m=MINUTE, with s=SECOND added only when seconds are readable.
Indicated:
h=11 m=8
